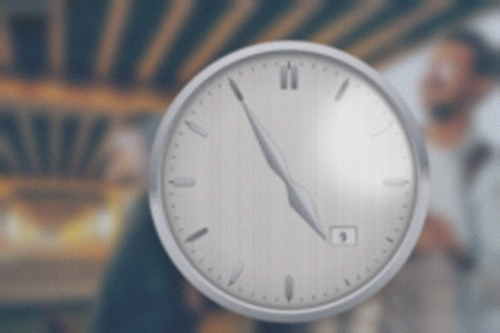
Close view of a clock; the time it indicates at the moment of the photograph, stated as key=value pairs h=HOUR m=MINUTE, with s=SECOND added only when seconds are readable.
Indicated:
h=4 m=55
